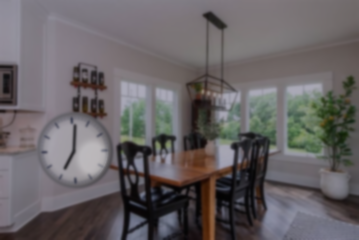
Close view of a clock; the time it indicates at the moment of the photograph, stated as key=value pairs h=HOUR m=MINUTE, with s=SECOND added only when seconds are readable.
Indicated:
h=7 m=1
